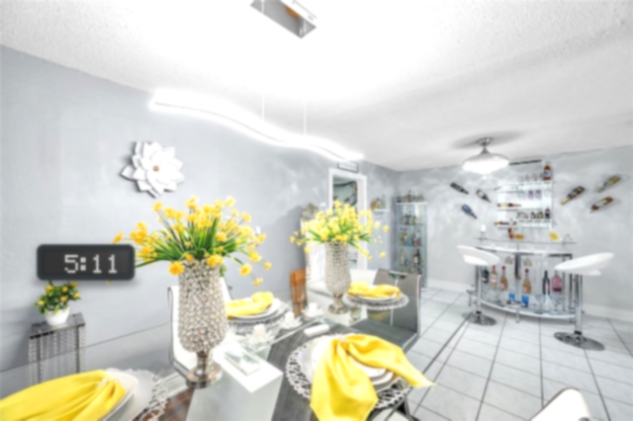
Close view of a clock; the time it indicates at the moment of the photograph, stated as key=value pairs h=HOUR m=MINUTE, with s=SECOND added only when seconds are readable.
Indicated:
h=5 m=11
